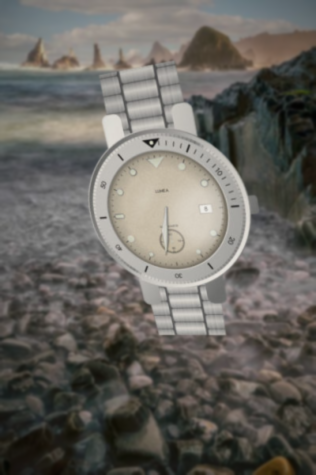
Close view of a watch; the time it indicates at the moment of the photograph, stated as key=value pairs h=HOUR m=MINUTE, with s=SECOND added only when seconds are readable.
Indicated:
h=6 m=32
